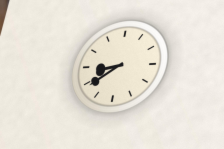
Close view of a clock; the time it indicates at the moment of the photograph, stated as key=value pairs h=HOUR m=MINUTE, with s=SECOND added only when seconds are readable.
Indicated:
h=8 m=39
